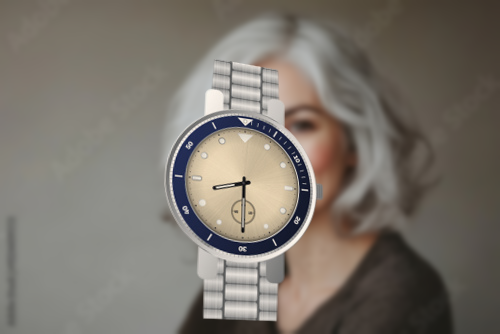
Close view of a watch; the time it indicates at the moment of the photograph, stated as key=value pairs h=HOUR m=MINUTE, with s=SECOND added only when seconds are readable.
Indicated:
h=8 m=30
